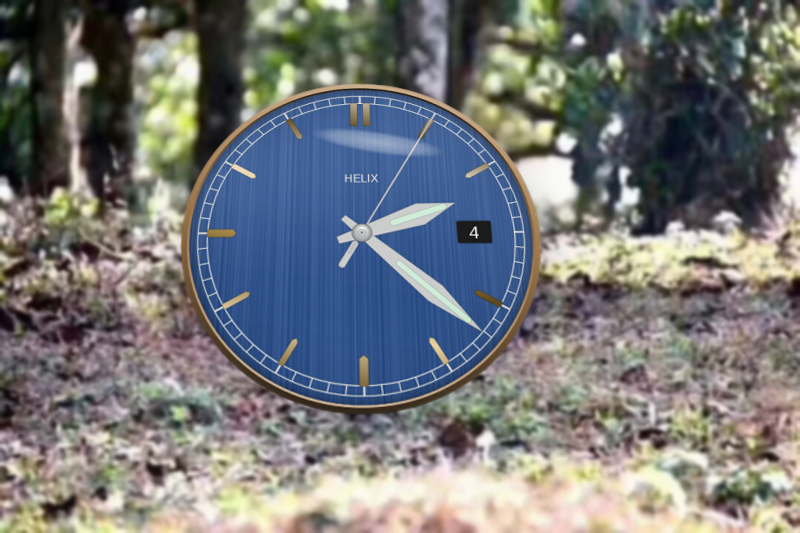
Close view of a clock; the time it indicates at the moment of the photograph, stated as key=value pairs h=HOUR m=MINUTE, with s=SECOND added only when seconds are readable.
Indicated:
h=2 m=22 s=5
